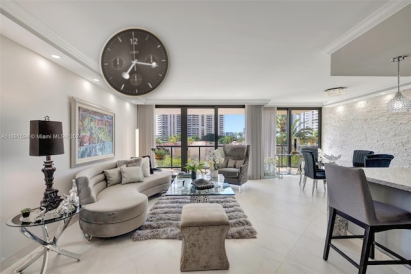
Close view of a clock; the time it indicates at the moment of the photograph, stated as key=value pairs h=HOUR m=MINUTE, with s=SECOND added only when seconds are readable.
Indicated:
h=7 m=17
